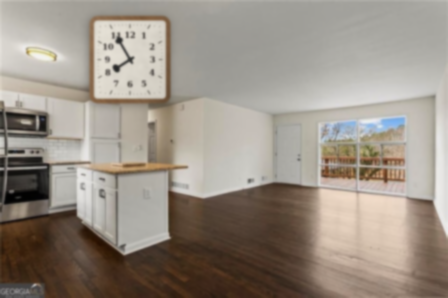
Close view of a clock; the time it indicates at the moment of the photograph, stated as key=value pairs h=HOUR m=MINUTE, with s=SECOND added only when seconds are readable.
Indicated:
h=7 m=55
